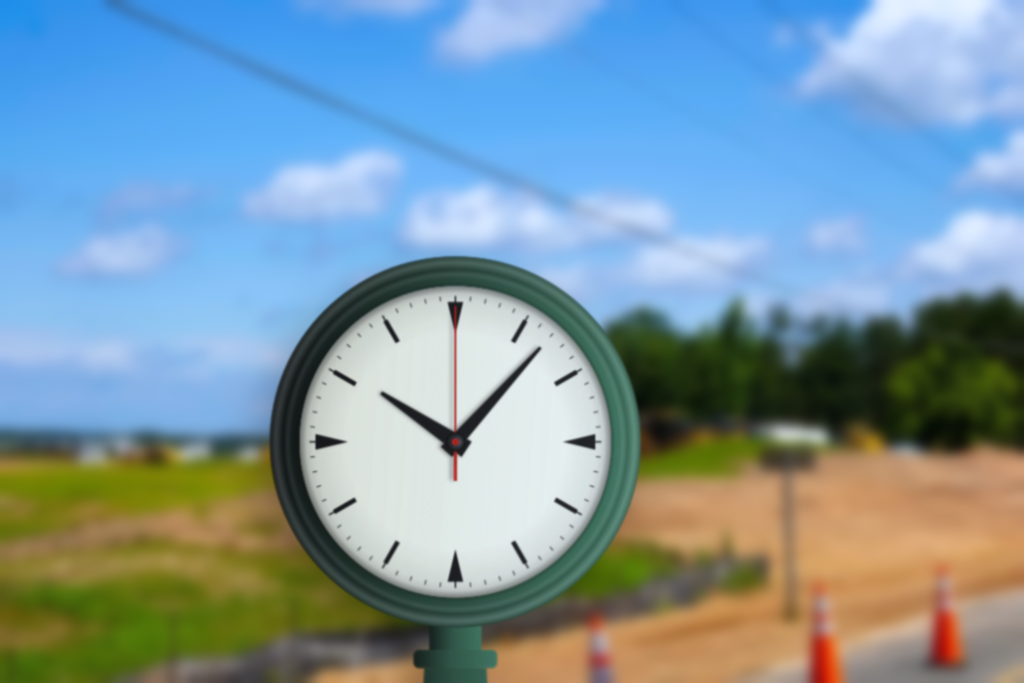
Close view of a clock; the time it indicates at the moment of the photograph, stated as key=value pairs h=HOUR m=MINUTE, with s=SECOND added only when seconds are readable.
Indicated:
h=10 m=7 s=0
